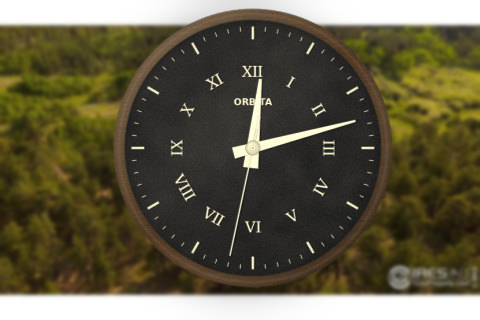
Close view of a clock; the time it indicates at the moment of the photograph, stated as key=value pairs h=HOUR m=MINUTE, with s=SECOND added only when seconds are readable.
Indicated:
h=12 m=12 s=32
